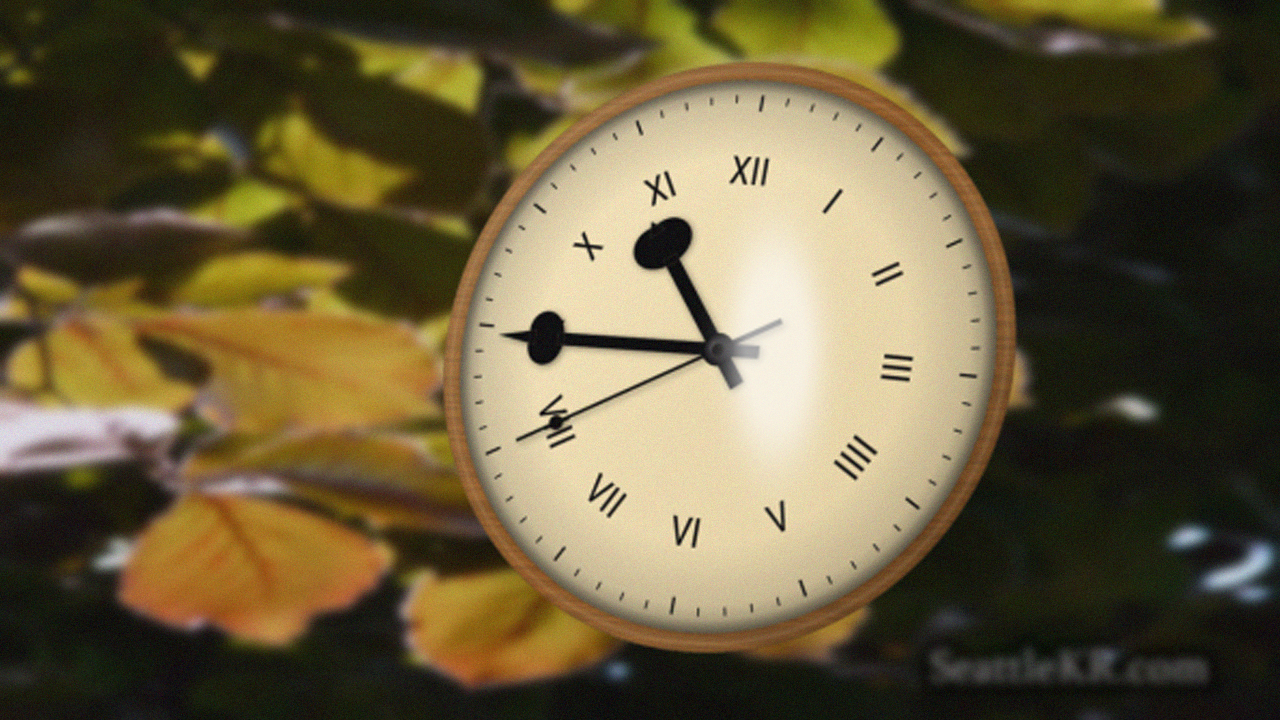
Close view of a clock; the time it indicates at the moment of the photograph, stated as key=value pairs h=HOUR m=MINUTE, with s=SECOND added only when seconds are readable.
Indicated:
h=10 m=44 s=40
